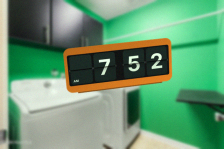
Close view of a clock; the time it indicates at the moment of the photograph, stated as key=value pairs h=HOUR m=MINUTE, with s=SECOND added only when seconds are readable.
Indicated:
h=7 m=52
